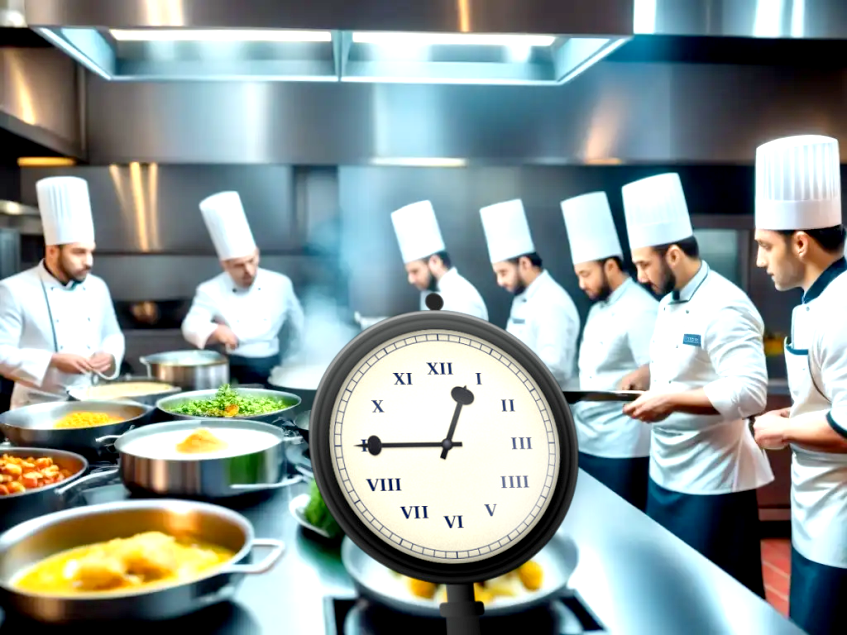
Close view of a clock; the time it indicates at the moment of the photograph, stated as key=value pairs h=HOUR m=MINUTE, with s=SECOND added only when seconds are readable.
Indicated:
h=12 m=45
